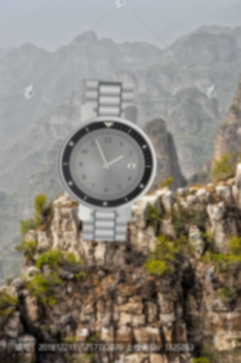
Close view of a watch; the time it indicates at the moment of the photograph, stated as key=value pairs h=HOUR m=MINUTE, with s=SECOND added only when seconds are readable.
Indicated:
h=1 m=56
